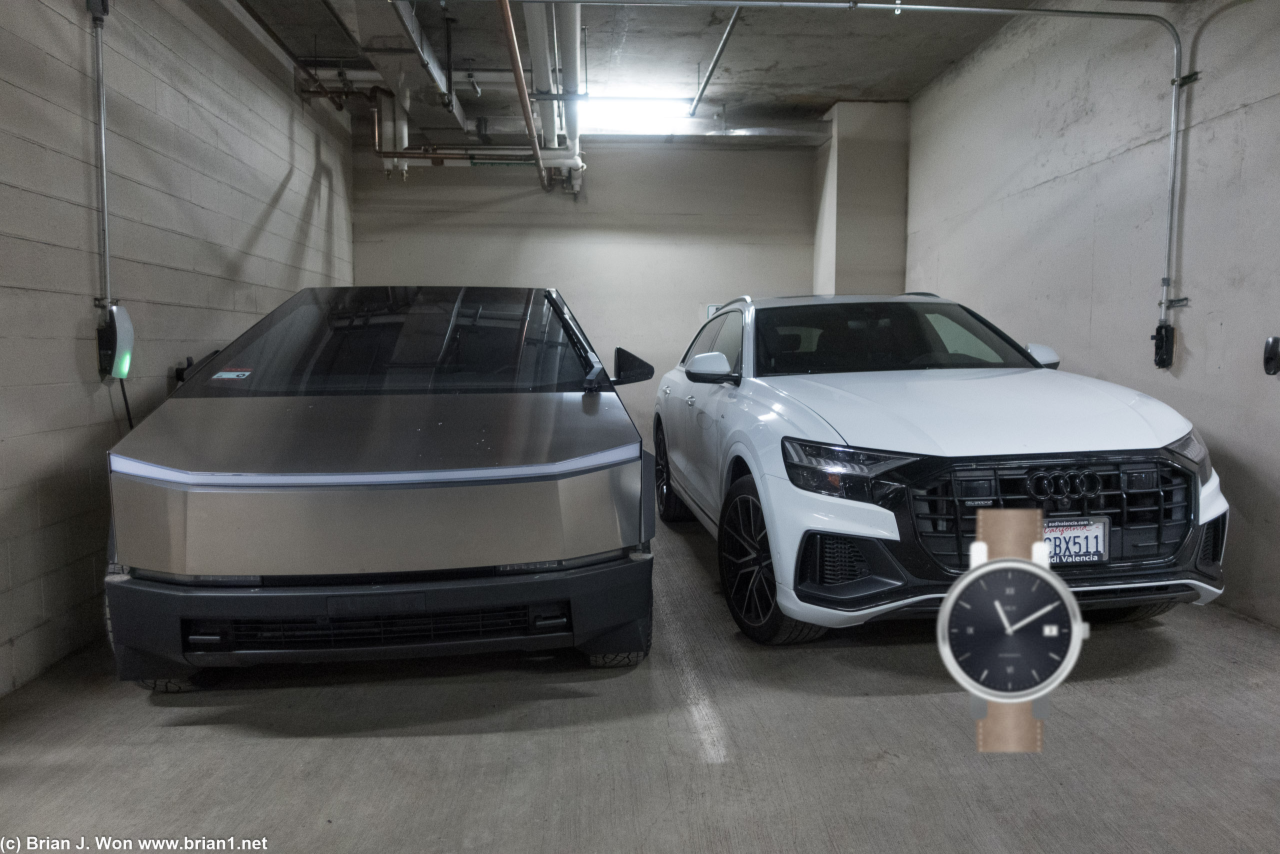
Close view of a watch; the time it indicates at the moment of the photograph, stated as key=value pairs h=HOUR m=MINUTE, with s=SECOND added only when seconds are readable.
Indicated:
h=11 m=10
